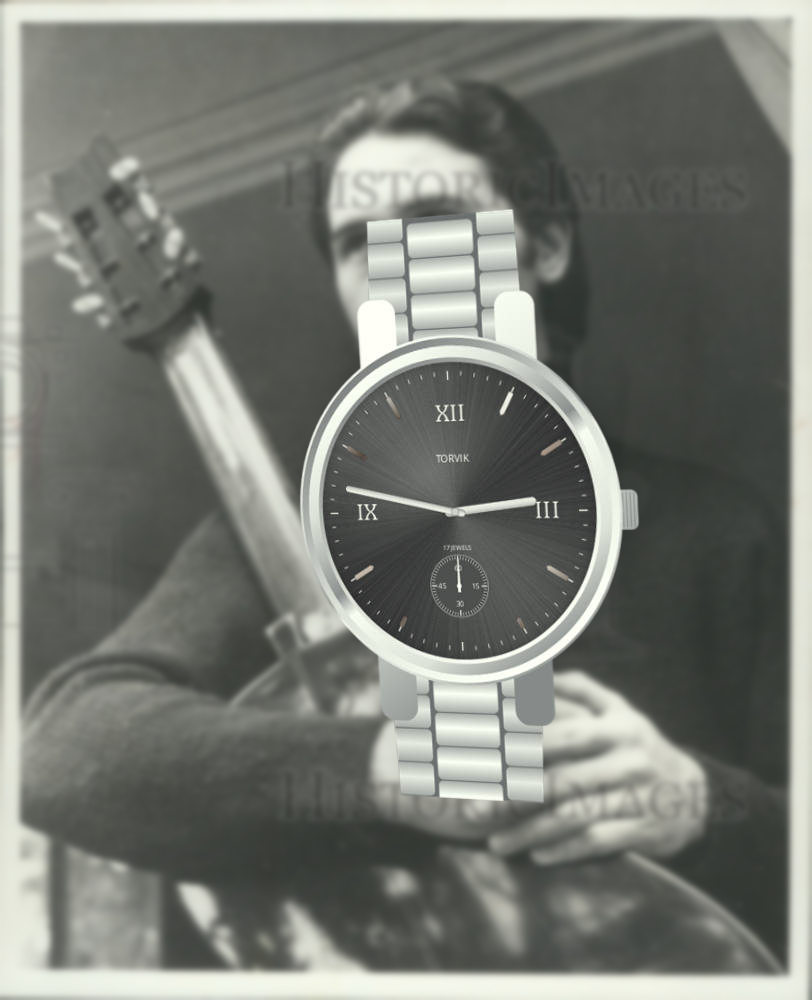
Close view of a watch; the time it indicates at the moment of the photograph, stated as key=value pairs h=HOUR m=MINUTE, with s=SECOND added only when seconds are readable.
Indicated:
h=2 m=47
